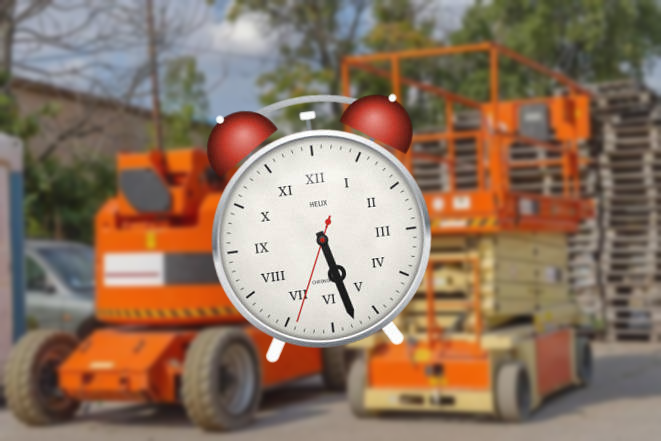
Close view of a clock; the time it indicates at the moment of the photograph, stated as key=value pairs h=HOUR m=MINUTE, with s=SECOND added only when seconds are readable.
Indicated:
h=5 m=27 s=34
